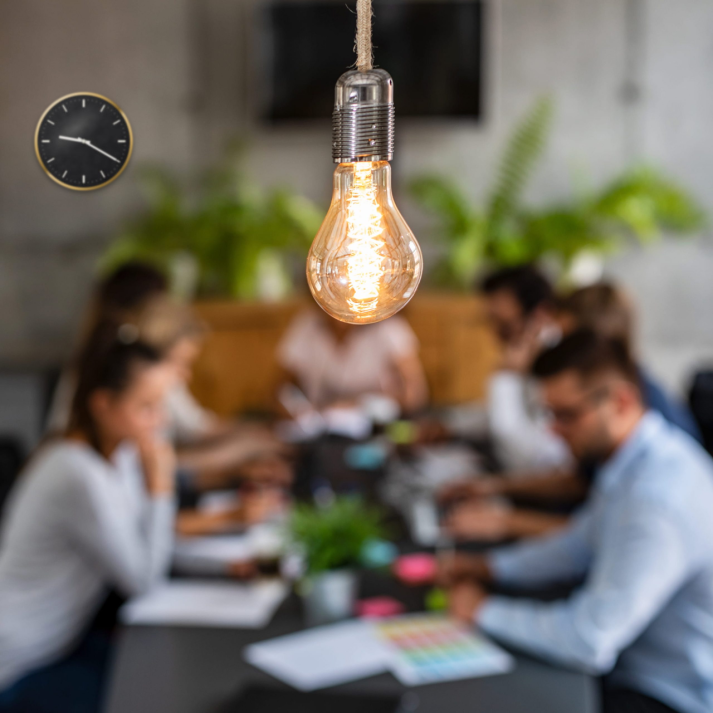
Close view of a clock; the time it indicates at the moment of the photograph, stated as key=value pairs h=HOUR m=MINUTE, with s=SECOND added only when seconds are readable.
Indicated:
h=9 m=20
